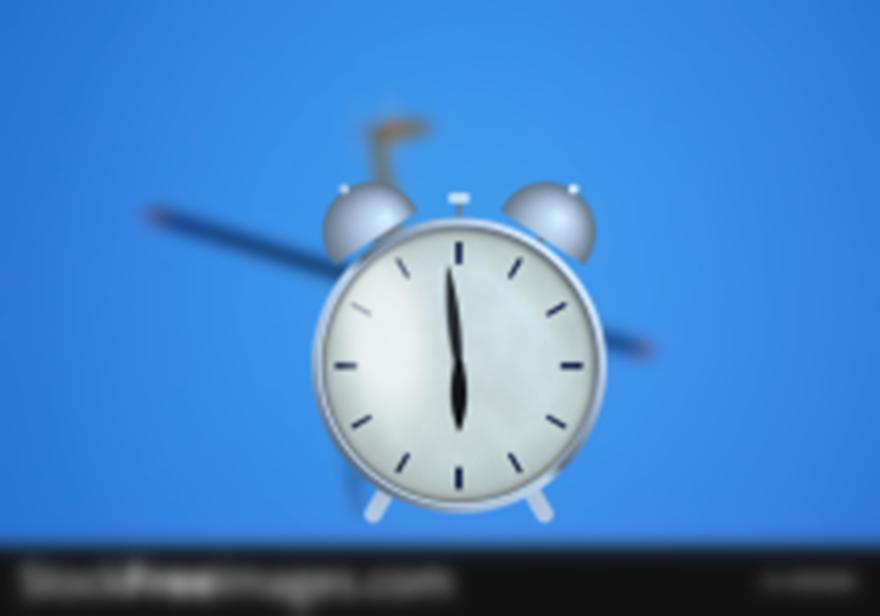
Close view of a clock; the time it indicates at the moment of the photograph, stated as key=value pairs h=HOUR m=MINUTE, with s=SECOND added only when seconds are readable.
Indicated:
h=5 m=59
